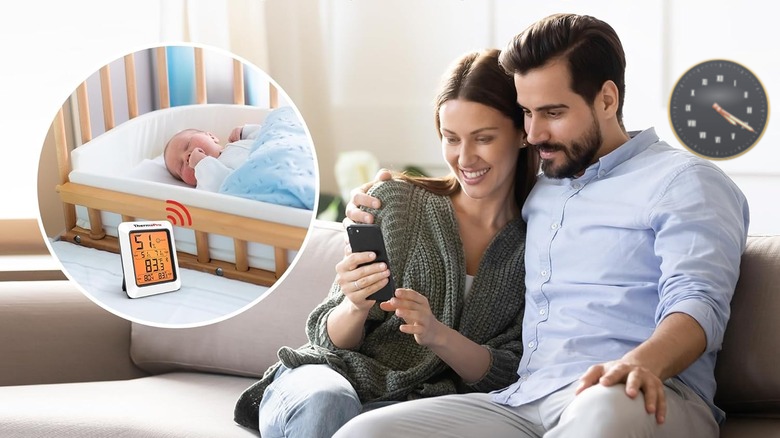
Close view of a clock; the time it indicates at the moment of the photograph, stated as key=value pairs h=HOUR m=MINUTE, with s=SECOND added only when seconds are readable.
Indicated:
h=4 m=20
